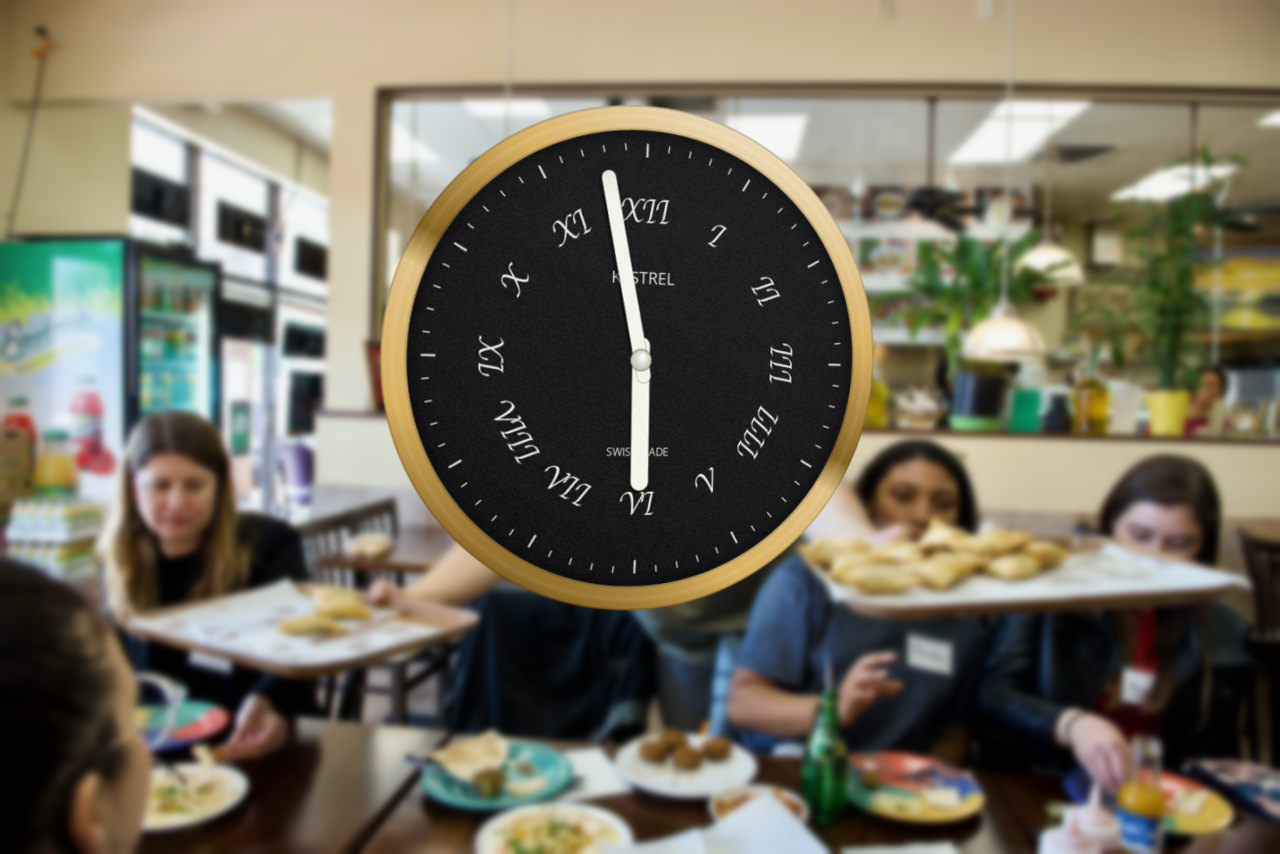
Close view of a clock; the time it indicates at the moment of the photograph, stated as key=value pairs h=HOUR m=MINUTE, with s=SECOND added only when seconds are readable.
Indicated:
h=5 m=58
